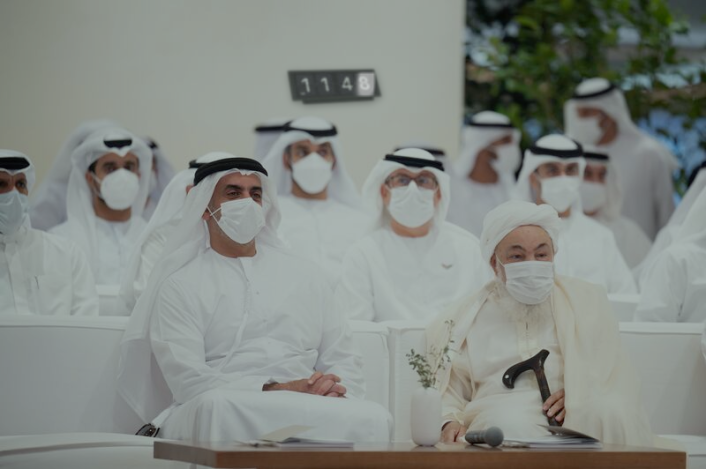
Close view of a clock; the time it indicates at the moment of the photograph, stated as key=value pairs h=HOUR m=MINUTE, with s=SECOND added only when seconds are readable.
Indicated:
h=11 m=48
